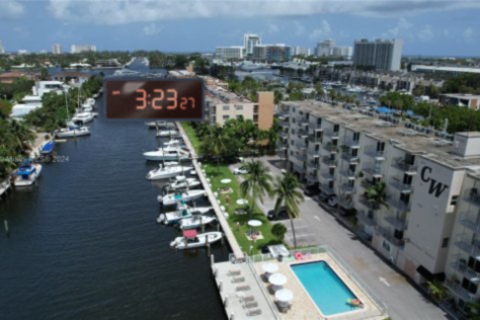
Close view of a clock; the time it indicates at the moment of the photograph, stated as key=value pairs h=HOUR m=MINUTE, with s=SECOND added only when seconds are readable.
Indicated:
h=3 m=23 s=27
